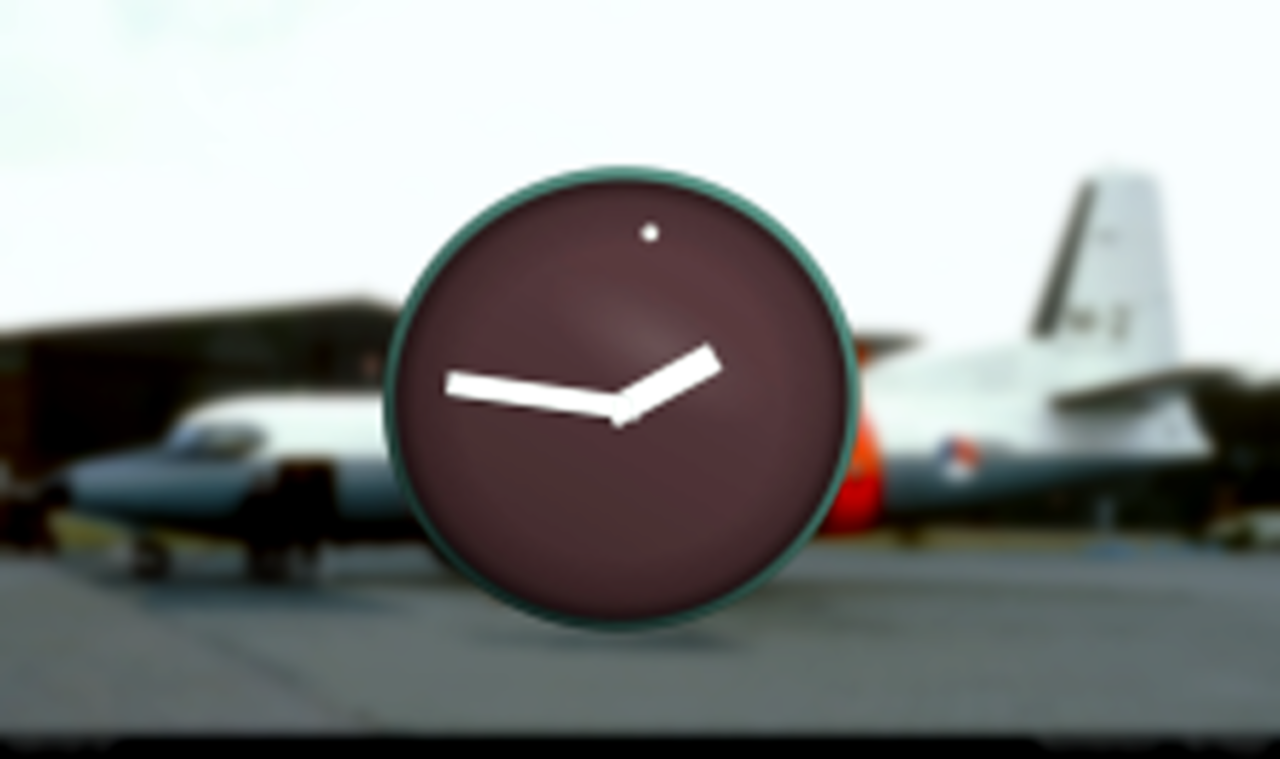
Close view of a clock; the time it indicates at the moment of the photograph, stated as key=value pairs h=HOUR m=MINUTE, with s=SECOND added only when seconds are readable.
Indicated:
h=1 m=45
